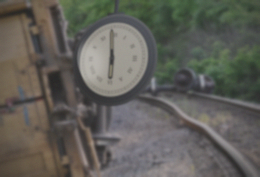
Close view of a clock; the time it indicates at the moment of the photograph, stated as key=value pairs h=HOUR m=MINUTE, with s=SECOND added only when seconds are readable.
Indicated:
h=5 m=59
